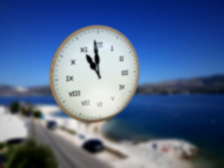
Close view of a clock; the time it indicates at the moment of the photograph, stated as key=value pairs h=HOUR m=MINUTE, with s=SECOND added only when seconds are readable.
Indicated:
h=10 m=59
